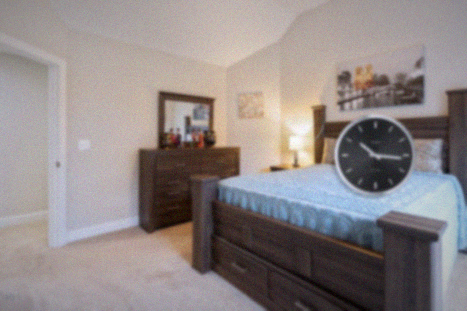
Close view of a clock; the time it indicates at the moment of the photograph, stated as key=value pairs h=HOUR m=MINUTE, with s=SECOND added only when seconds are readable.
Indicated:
h=10 m=16
